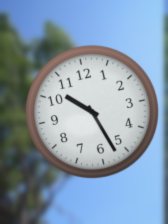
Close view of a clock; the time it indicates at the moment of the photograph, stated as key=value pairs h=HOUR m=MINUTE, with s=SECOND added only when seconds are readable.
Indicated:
h=10 m=27
